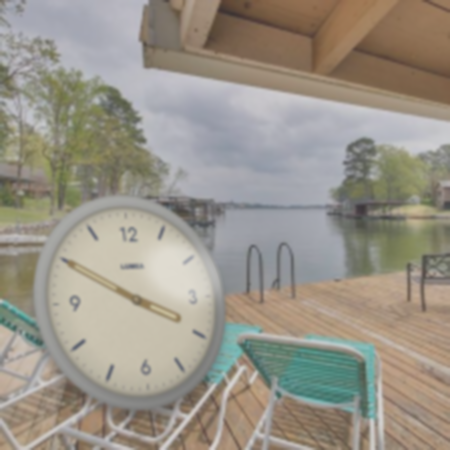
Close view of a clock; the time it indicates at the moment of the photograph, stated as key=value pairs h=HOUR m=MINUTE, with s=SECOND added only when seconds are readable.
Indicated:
h=3 m=50
